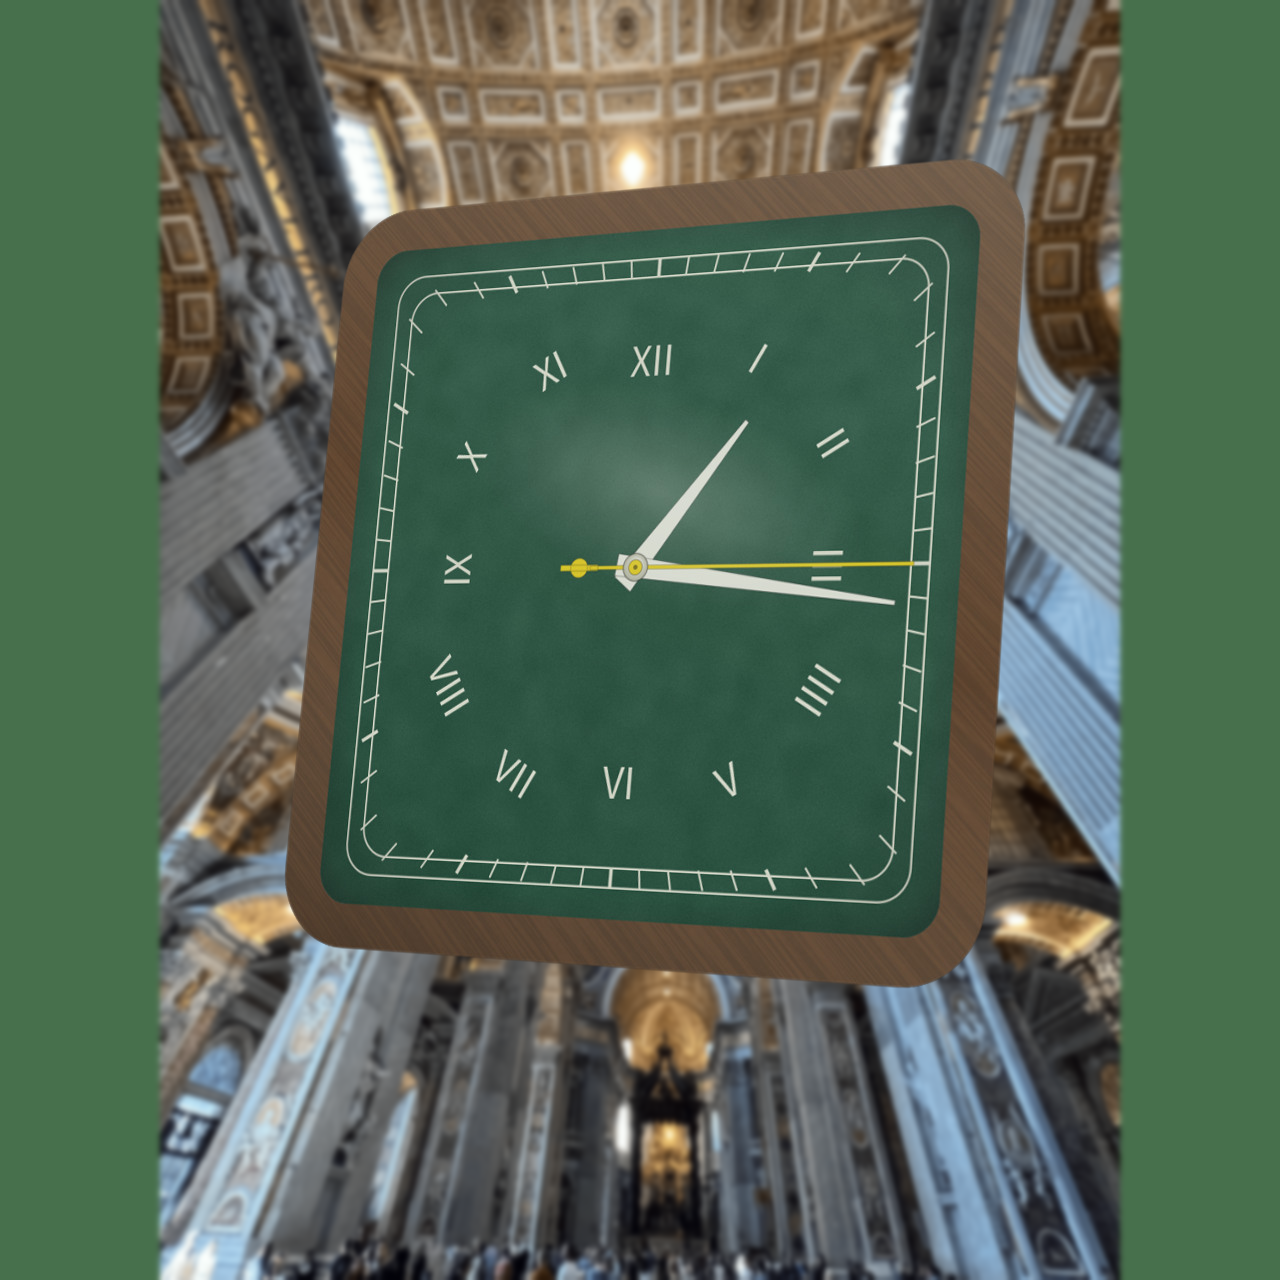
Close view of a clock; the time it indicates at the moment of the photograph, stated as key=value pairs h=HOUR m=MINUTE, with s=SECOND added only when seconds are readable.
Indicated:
h=1 m=16 s=15
